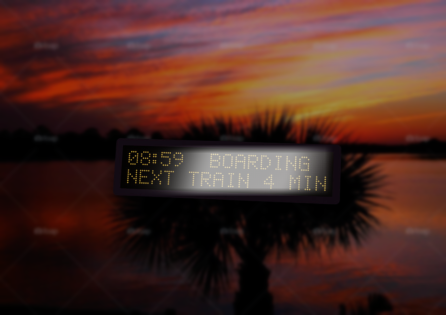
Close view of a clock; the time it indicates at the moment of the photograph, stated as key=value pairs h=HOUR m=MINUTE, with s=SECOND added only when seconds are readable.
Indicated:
h=8 m=59
